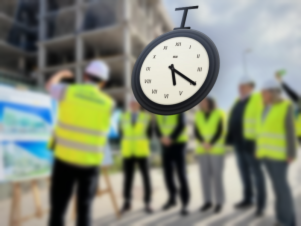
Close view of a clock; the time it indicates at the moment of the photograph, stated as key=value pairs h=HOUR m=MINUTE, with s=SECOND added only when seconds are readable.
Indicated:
h=5 m=20
